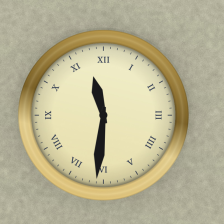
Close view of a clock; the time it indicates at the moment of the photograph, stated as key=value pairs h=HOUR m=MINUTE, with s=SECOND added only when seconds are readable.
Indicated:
h=11 m=31
